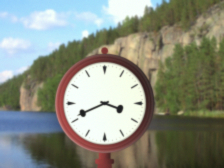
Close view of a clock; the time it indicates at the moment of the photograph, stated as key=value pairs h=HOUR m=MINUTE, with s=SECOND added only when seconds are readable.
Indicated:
h=3 m=41
